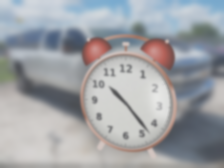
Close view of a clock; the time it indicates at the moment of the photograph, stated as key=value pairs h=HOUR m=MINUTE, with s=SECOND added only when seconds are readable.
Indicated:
h=10 m=23
